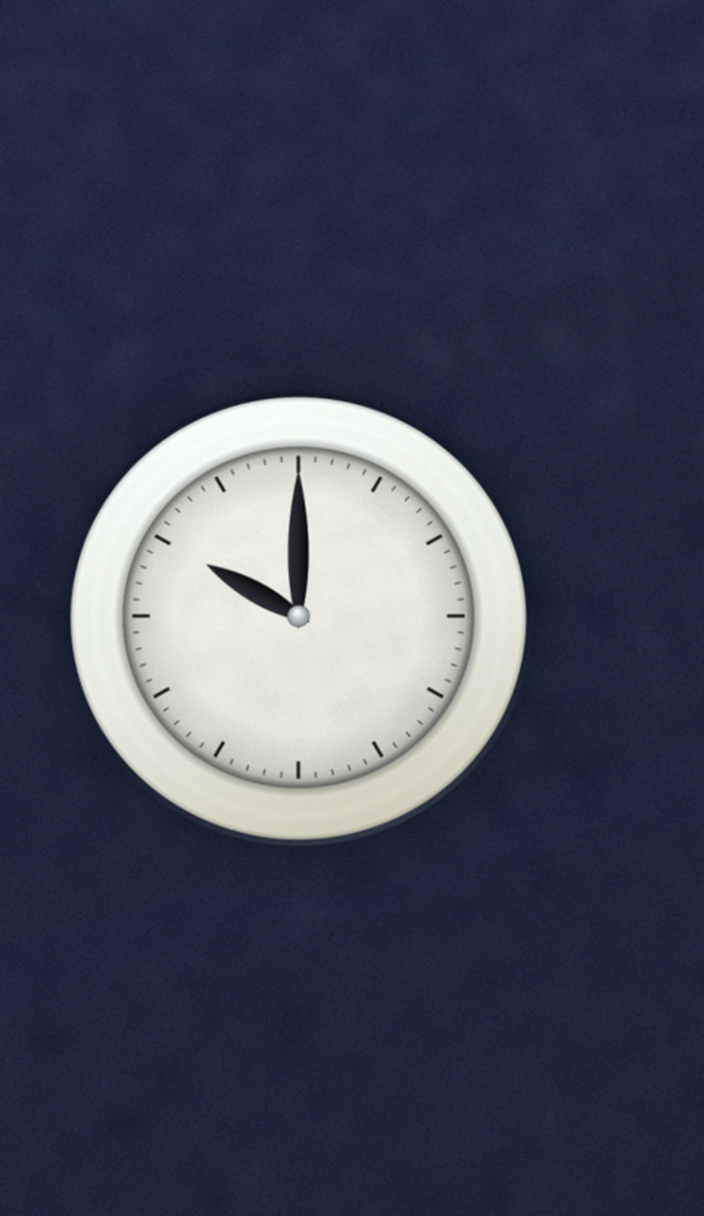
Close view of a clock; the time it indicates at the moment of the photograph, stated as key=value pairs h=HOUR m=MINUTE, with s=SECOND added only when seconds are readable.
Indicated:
h=10 m=0
